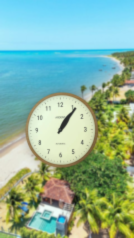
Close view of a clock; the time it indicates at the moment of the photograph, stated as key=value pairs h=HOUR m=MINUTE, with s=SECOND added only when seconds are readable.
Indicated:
h=1 m=6
